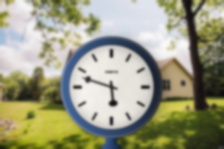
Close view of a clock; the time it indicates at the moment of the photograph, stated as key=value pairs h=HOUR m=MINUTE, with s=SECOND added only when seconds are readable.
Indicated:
h=5 m=48
